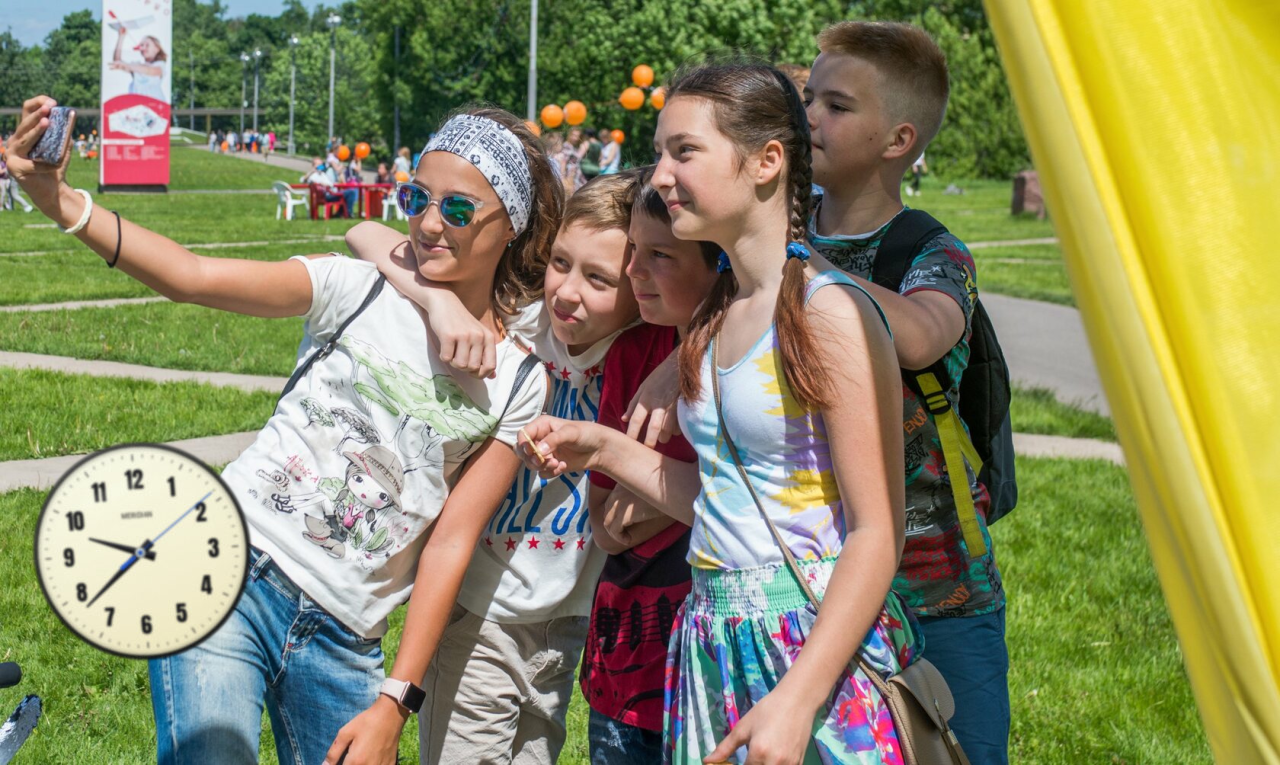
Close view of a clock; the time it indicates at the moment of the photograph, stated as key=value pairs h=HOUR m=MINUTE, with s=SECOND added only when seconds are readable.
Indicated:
h=9 m=38 s=9
